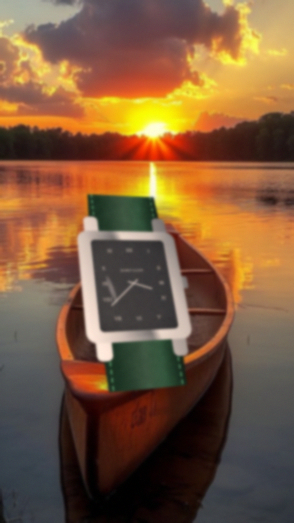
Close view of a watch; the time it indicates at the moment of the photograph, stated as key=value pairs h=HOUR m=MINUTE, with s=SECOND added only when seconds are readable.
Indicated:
h=3 m=38
